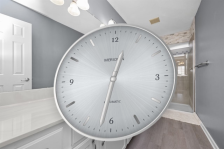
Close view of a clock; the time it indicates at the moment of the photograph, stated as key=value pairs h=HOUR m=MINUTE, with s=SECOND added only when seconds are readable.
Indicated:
h=12 m=32
